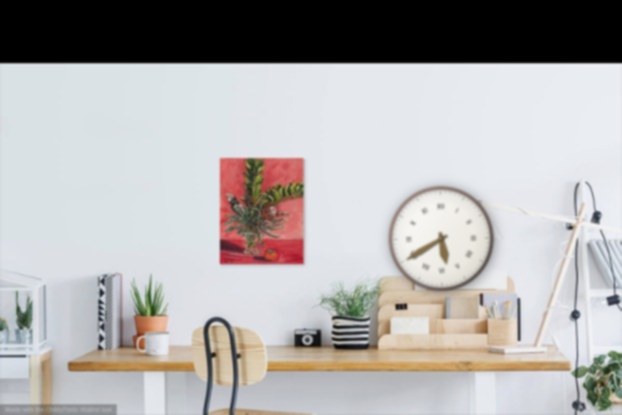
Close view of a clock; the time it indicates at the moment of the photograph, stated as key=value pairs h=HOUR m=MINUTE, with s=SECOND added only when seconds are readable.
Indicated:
h=5 m=40
